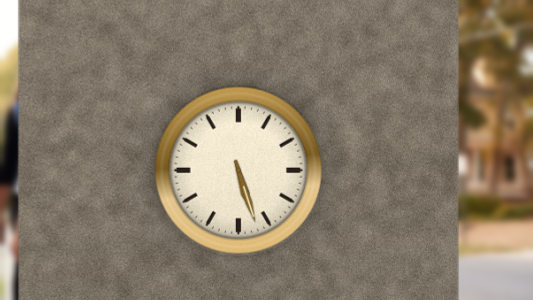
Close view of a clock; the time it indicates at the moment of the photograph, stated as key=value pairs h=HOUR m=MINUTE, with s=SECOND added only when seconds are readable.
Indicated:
h=5 m=27
